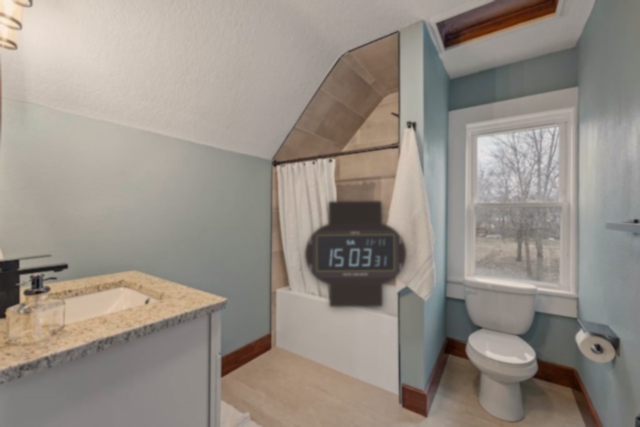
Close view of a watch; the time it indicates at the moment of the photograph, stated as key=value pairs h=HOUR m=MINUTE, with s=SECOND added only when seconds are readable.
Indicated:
h=15 m=3
